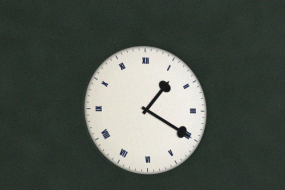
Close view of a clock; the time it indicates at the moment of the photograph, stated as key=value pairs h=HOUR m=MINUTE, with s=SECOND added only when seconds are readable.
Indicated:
h=1 m=20
